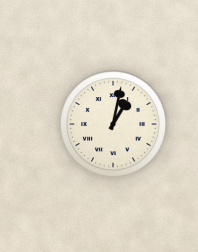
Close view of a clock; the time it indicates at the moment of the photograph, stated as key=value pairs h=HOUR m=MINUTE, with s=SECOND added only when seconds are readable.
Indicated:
h=1 m=2
